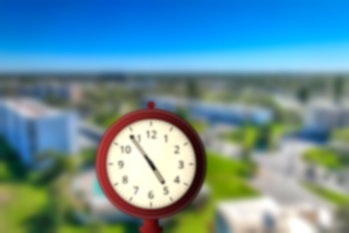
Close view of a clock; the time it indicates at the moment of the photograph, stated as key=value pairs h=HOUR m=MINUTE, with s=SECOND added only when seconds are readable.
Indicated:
h=4 m=54
